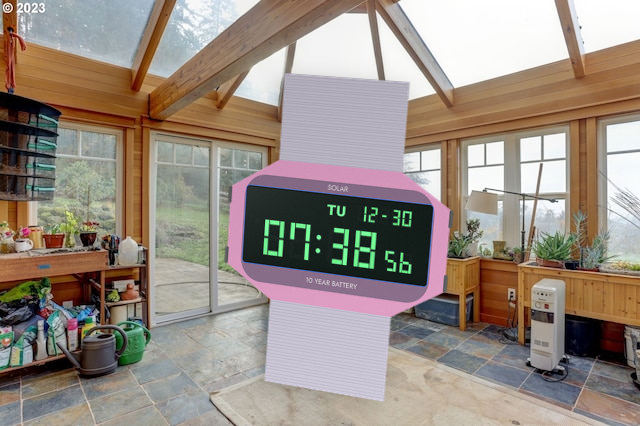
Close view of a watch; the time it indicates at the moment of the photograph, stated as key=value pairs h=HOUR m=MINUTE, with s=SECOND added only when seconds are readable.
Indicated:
h=7 m=38 s=56
